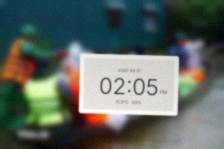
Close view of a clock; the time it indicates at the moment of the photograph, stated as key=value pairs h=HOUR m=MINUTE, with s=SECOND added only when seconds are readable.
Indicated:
h=2 m=5
